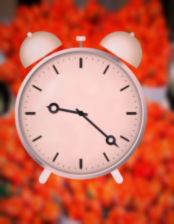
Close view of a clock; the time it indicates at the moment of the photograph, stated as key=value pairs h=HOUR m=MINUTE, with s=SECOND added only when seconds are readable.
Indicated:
h=9 m=22
